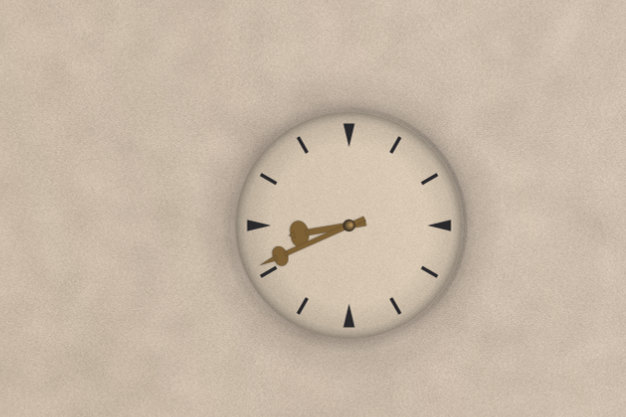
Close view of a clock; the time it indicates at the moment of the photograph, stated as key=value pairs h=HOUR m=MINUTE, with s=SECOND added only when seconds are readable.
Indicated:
h=8 m=41
